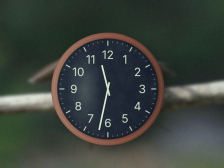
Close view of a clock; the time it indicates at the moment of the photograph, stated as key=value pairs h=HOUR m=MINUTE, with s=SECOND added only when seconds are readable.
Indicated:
h=11 m=32
